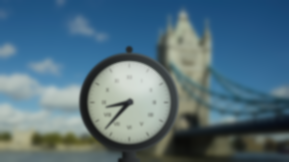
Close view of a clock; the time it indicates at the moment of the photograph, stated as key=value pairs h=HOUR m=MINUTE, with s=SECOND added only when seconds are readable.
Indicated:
h=8 m=37
